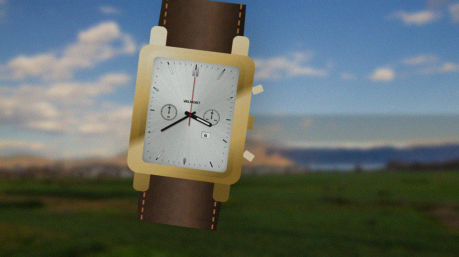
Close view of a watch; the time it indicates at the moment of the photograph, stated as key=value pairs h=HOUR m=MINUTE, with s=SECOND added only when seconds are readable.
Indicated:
h=3 m=39
